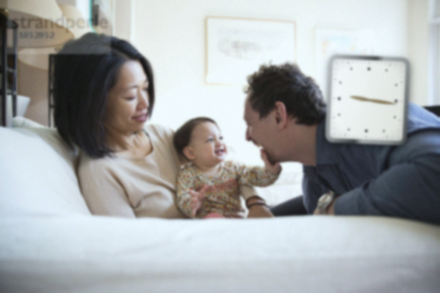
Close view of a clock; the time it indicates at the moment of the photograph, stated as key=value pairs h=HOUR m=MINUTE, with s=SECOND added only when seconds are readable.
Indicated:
h=9 m=16
